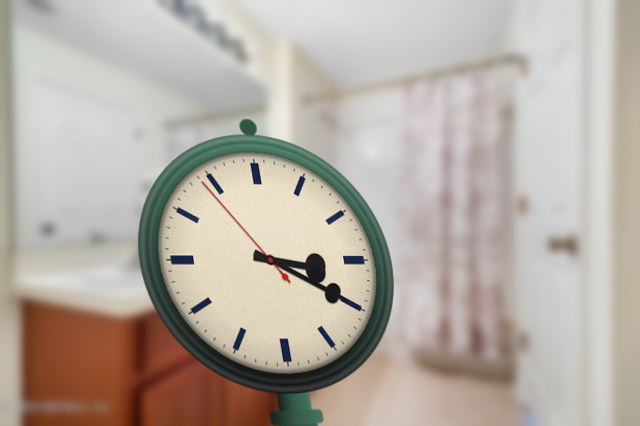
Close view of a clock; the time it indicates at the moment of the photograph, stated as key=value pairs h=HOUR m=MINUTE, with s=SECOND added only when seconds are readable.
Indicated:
h=3 m=19 s=54
